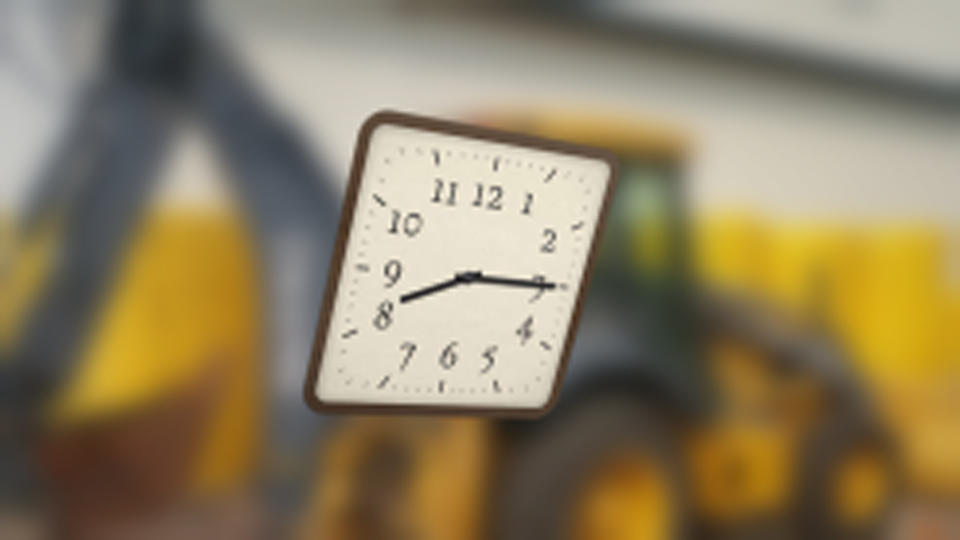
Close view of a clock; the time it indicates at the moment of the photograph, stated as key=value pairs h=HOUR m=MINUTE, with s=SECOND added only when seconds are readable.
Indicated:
h=8 m=15
